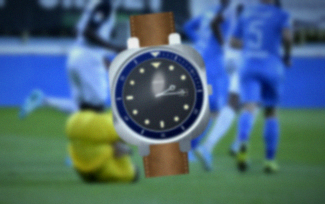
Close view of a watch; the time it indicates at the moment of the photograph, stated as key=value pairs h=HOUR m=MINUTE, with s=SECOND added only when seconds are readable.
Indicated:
h=2 m=15
